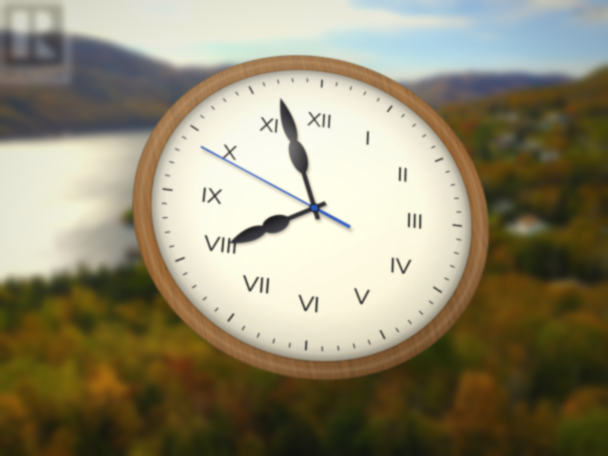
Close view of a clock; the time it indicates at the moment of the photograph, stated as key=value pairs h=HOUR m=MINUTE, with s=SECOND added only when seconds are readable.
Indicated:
h=7 m=56 s=49
